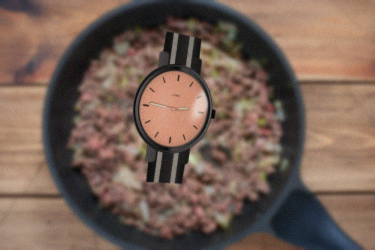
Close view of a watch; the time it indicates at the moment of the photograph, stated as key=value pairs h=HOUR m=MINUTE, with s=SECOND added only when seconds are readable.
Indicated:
h=2 m=46
